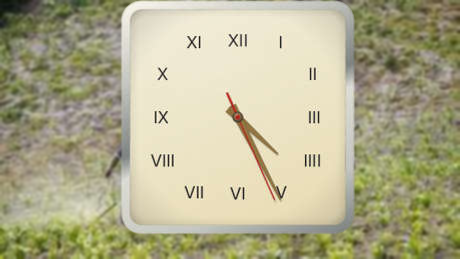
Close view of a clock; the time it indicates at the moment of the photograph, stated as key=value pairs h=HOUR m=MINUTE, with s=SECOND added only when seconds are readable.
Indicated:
h=4 m=25 s=26
